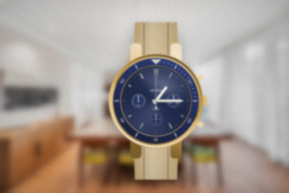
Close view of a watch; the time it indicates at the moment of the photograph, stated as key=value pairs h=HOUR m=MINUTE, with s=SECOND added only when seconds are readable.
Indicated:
h=1 m=15
